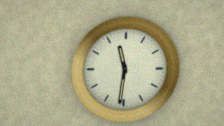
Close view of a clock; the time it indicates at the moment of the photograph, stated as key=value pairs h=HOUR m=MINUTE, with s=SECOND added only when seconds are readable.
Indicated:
h=11 m=31
